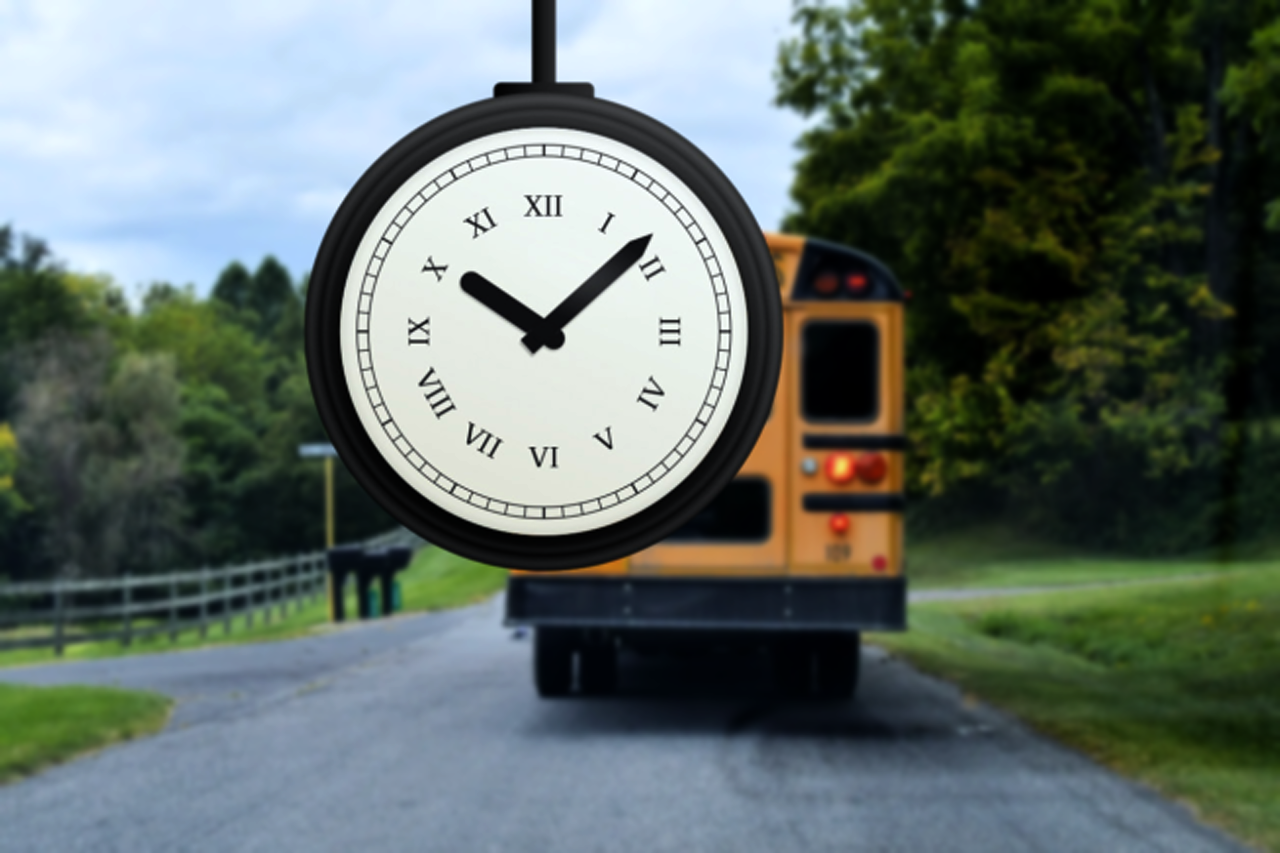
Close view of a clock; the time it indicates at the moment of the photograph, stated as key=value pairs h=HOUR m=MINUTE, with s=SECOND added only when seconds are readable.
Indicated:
h=10 m=8
